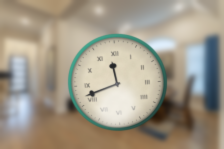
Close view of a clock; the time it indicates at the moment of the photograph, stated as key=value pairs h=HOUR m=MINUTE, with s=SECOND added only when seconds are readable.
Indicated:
h=11 m=42
